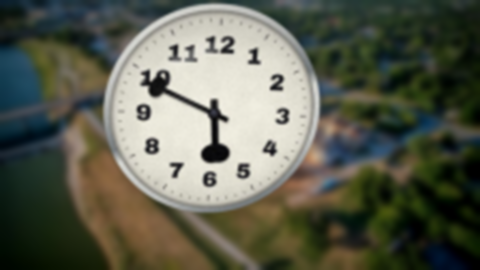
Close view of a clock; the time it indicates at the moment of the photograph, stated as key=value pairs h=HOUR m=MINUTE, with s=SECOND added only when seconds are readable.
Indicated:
h=5 m=49
